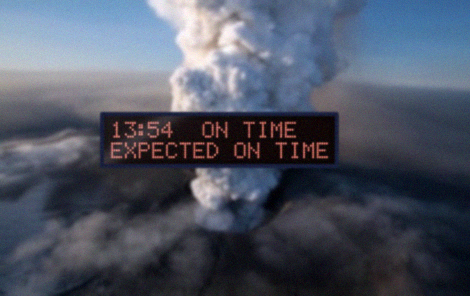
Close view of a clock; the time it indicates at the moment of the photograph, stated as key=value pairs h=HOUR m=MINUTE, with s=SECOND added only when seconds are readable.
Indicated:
h=13 m=54
